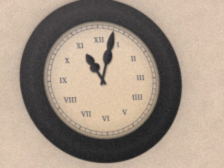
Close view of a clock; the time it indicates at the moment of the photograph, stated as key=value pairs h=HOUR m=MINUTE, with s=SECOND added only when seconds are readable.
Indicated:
h=11 m=3
